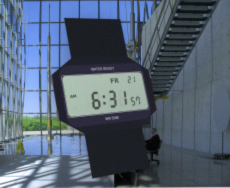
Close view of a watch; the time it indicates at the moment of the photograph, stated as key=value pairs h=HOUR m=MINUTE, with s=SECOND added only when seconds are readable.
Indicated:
h=6 m=31
